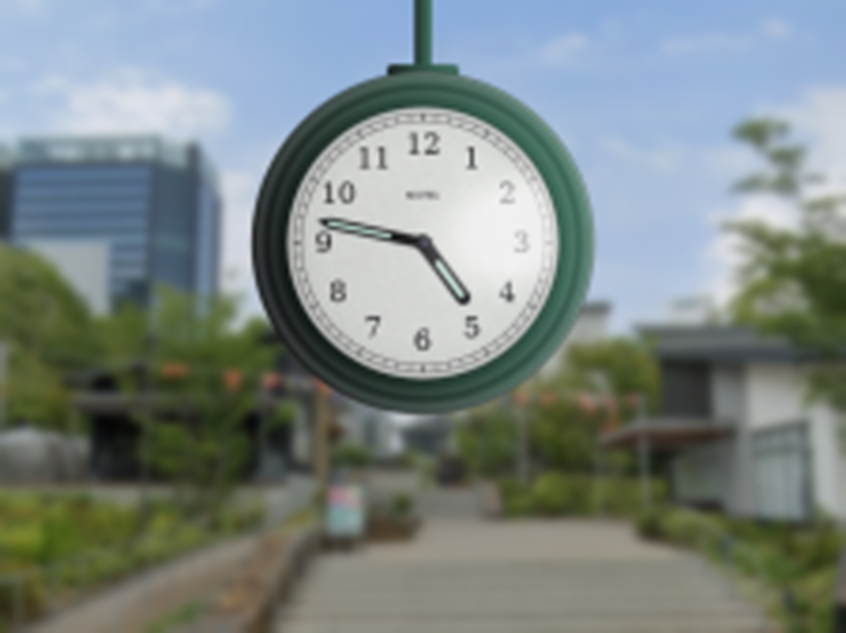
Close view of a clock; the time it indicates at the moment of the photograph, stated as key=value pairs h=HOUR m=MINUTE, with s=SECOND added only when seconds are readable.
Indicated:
h=4 m=47
